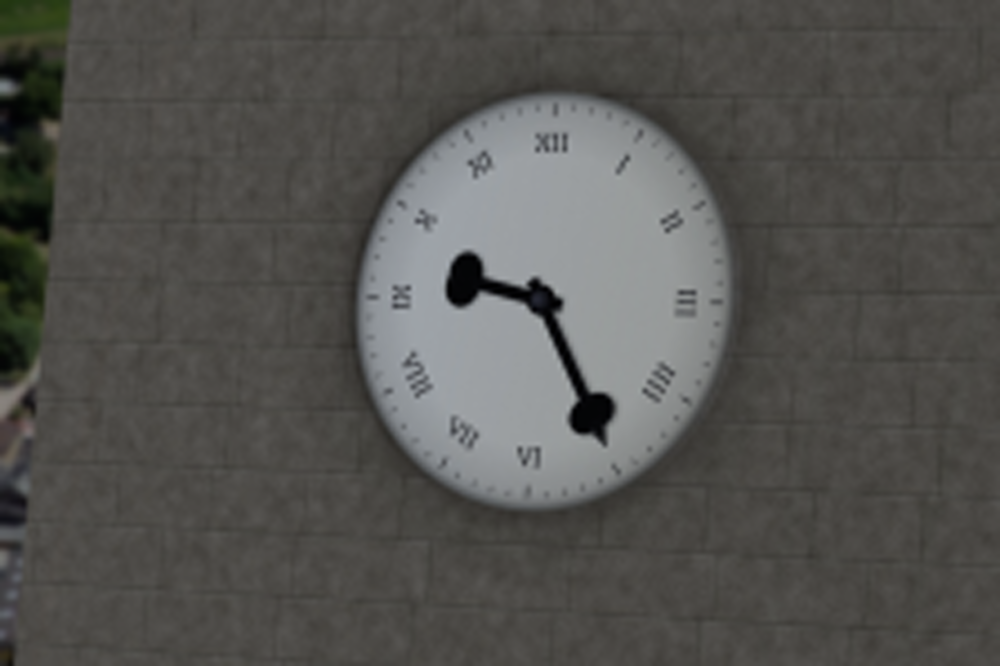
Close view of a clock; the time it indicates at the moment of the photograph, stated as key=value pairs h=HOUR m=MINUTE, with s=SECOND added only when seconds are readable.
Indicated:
h=9 m=25
